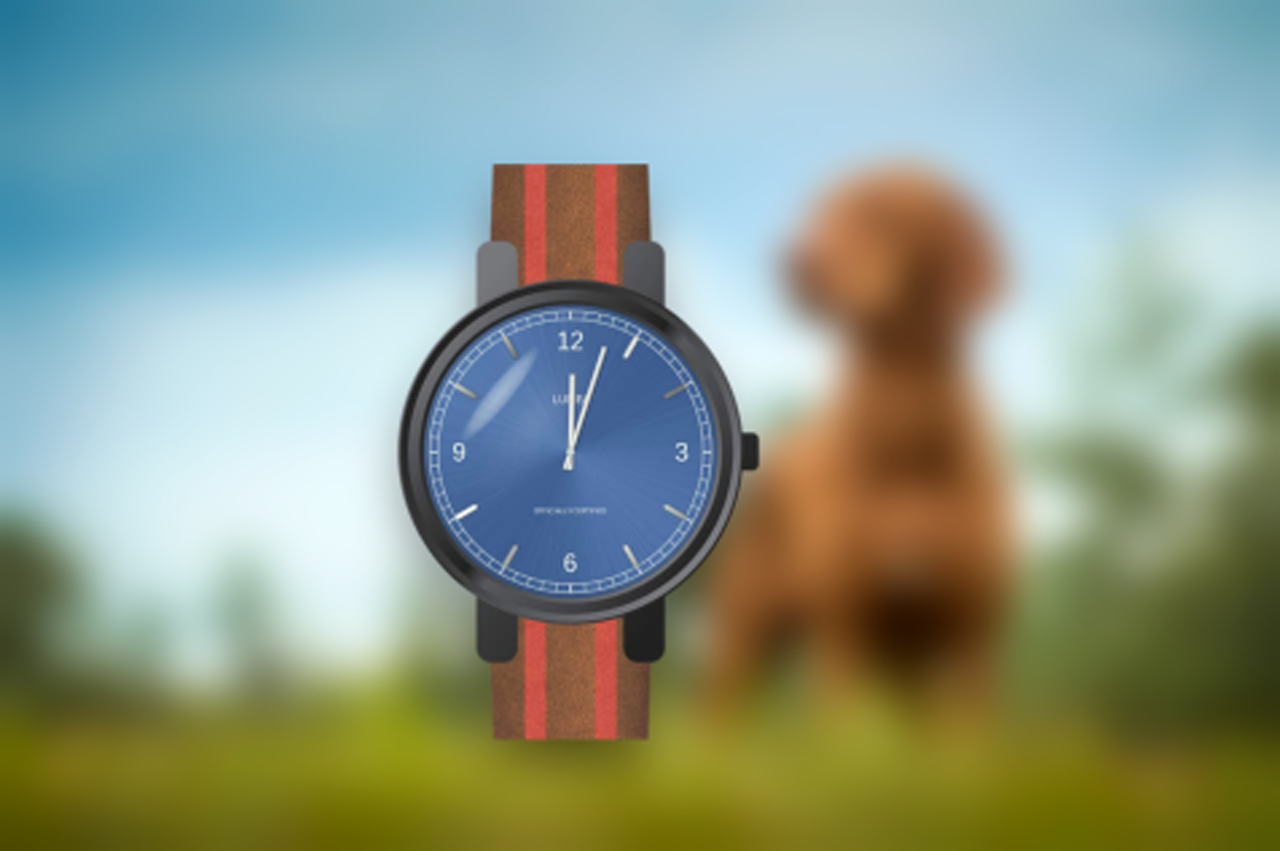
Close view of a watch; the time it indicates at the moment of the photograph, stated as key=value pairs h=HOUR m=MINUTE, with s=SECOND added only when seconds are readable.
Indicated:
h=12 m=3
